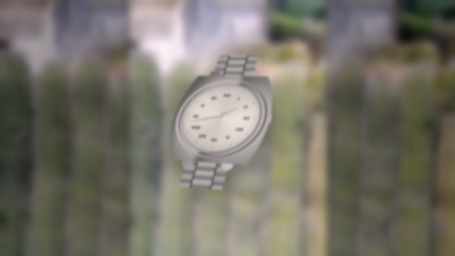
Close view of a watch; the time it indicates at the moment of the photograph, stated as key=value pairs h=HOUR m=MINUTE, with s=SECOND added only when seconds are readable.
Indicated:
h=1 m=43
